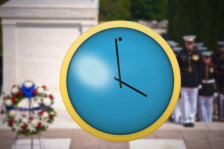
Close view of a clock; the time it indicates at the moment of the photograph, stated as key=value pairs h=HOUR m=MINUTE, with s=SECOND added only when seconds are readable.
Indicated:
h=3 m=59
